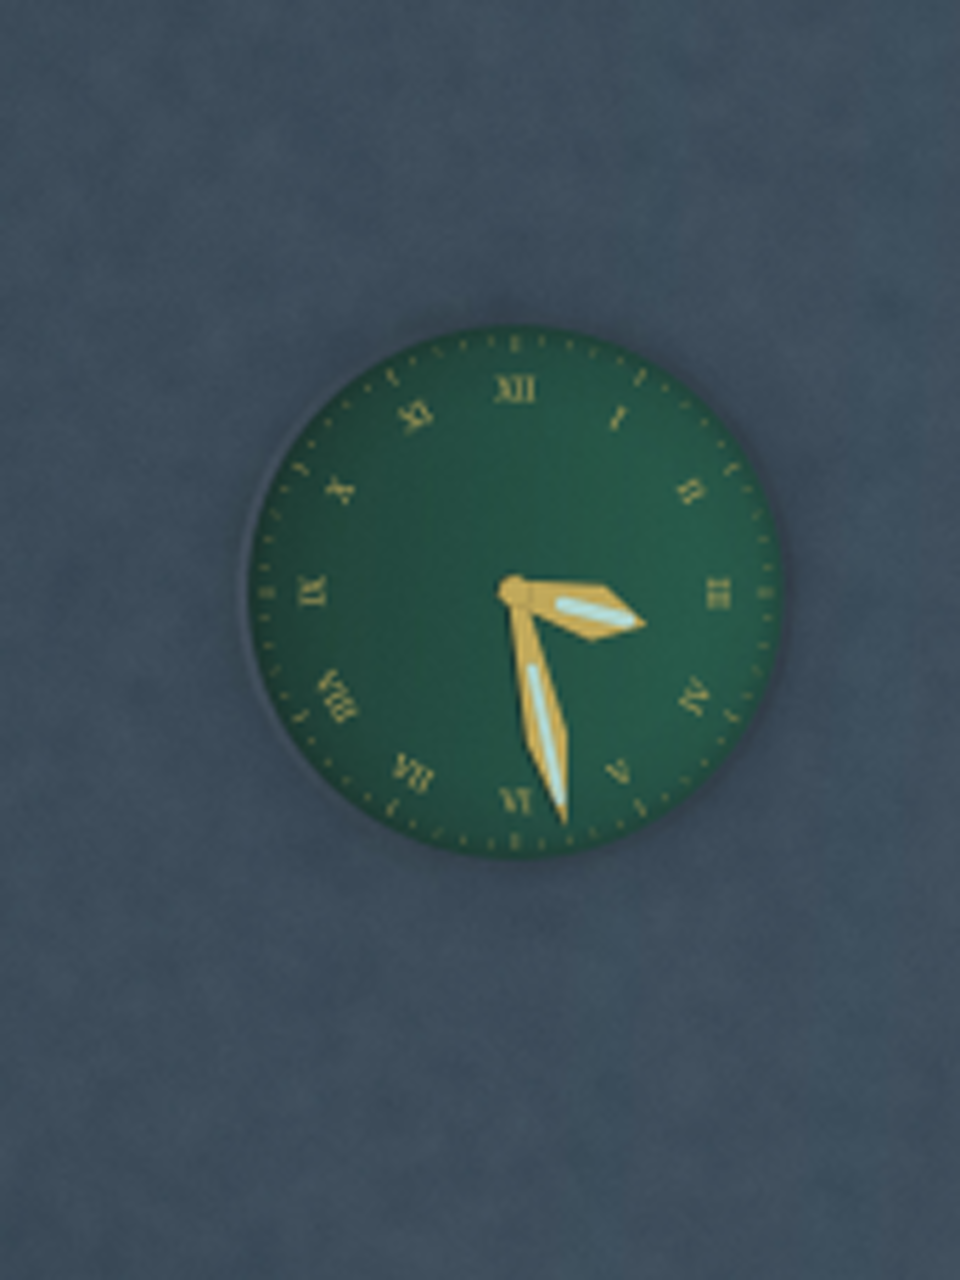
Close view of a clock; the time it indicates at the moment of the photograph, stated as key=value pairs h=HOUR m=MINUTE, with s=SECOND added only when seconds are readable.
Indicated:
h=3 m=28
